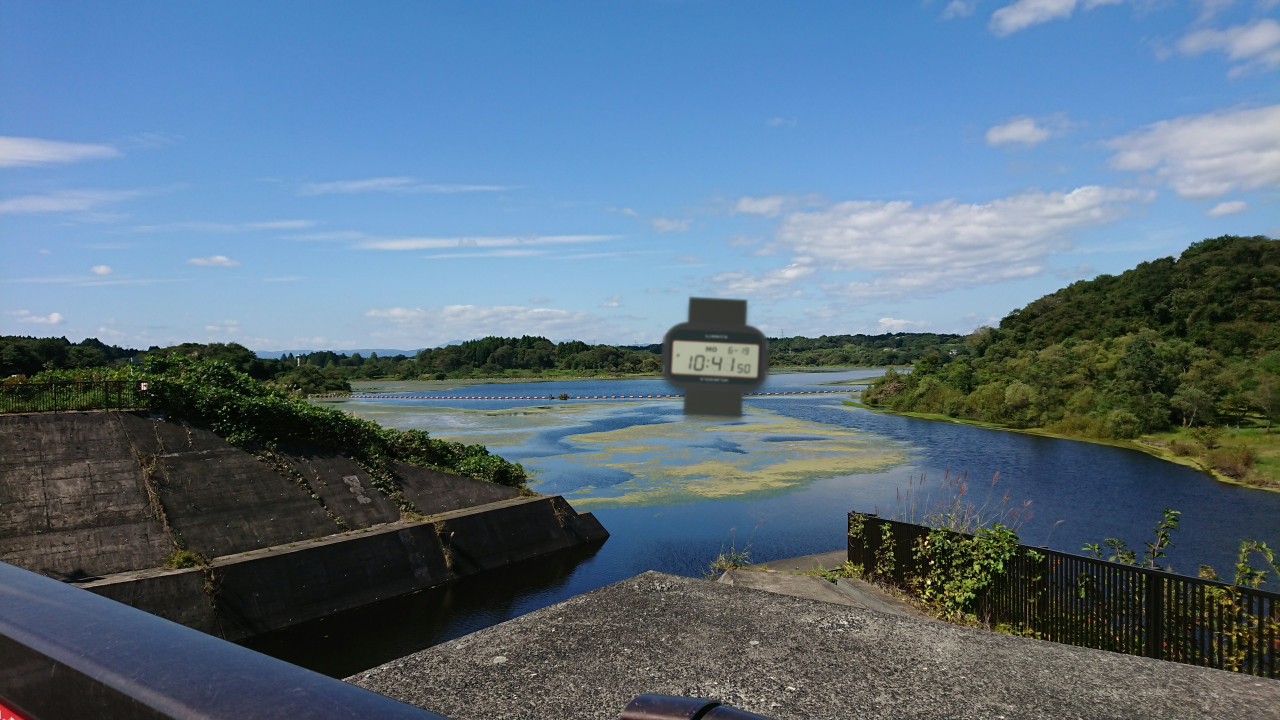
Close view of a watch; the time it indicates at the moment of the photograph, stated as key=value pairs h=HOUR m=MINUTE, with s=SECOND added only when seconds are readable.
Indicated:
h=10 m=41
